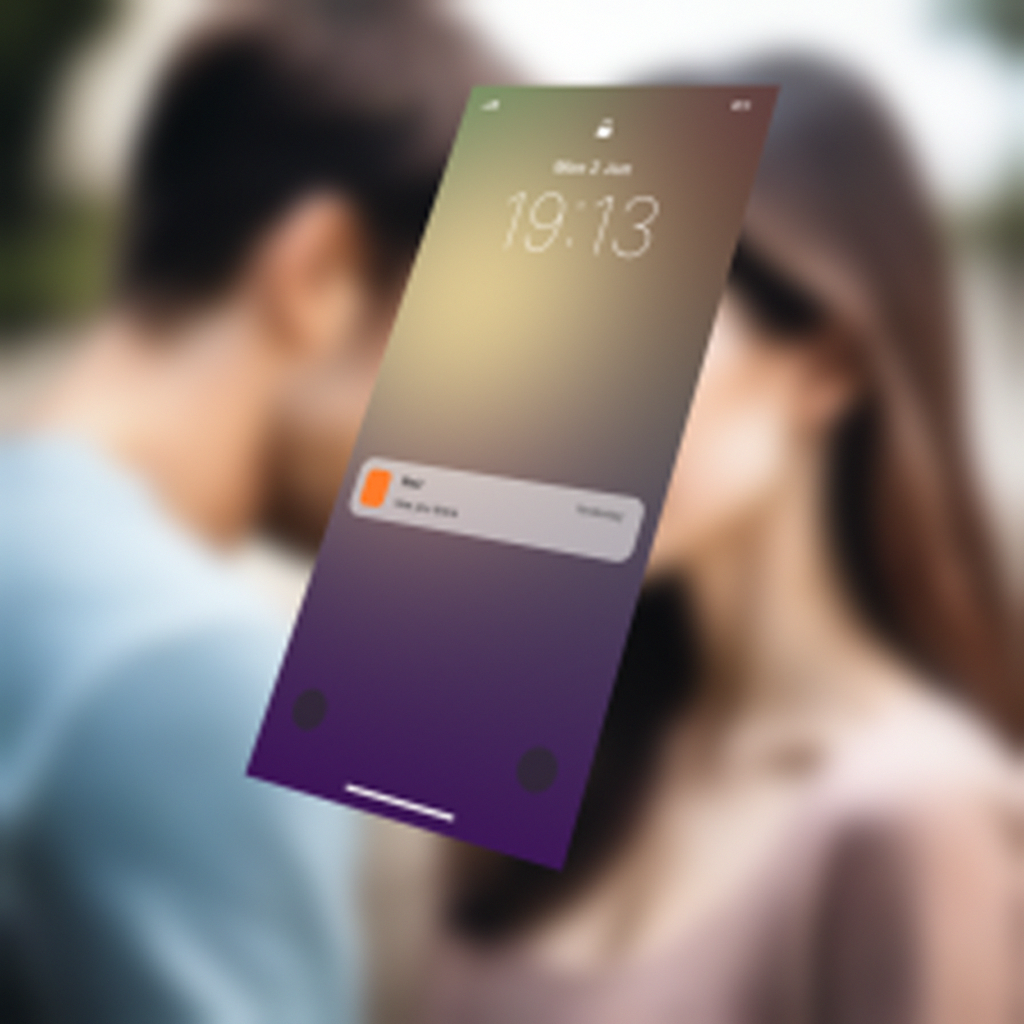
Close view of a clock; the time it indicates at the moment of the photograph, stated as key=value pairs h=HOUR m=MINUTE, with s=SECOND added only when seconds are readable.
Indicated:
h=19 m=13
